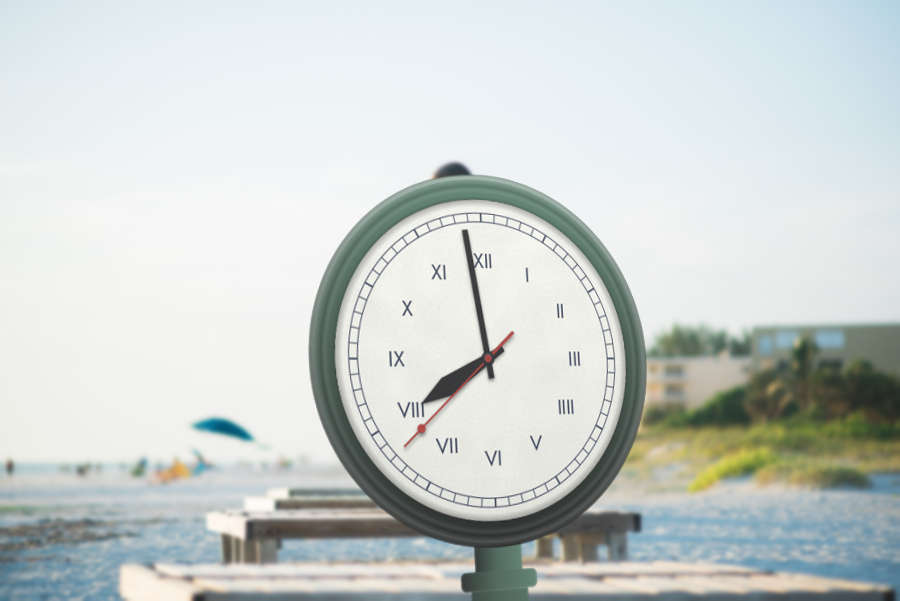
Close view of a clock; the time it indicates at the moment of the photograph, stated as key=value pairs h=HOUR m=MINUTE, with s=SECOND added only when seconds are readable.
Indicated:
h=7 m=58 s=38
